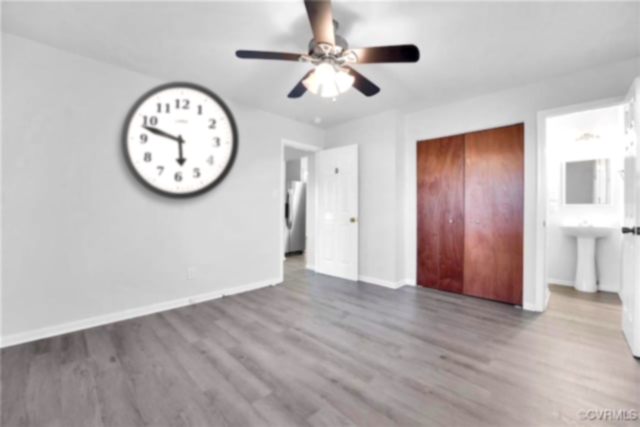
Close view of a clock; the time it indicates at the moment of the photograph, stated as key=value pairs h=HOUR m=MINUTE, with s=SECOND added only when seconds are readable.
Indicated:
h=5 m=48
